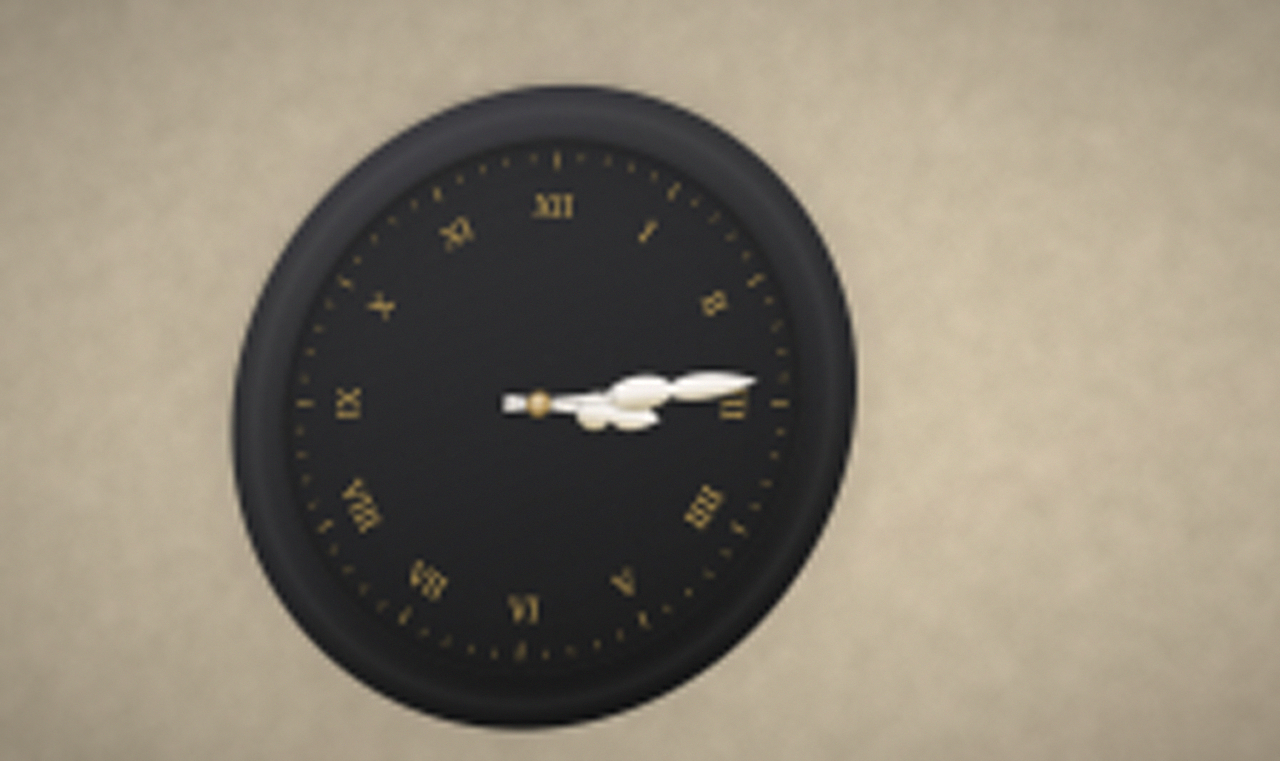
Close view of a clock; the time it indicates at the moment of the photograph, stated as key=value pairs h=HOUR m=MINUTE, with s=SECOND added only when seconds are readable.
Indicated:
h=3 m=14
